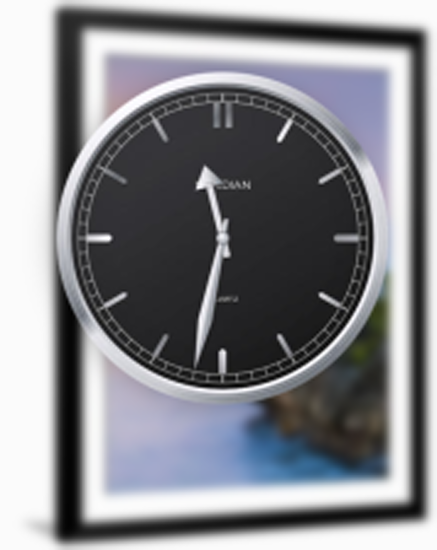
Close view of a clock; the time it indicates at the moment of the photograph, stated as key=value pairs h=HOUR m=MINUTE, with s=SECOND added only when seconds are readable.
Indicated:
h=11 m=32
